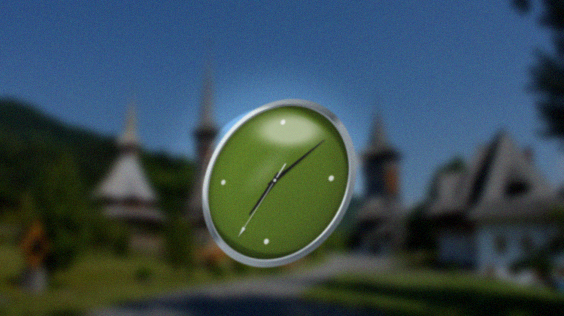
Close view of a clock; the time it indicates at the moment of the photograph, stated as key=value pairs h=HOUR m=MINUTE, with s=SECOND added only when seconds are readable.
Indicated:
h=7 m=8 s=35
